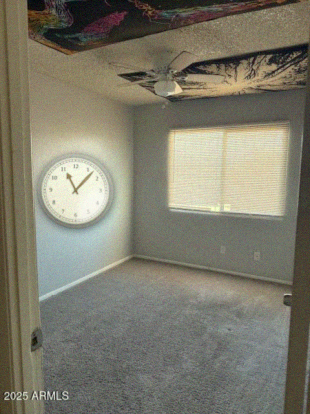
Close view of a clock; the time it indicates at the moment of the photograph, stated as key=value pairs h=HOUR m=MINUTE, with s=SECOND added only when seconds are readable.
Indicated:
h=11 m=7
